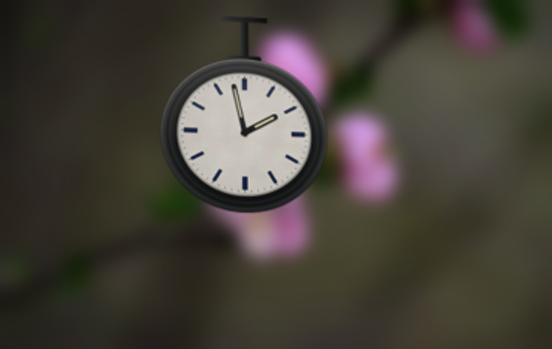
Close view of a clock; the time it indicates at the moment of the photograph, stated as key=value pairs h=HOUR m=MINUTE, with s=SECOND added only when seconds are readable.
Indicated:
h=1 m=58
